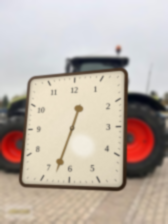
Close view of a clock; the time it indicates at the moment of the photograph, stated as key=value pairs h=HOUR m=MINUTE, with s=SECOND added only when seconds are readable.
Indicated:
h=12 m=33
